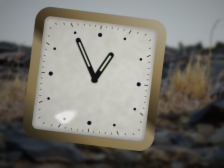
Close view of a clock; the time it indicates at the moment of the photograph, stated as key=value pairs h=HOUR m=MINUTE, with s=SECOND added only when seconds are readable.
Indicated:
h=12 m=55
